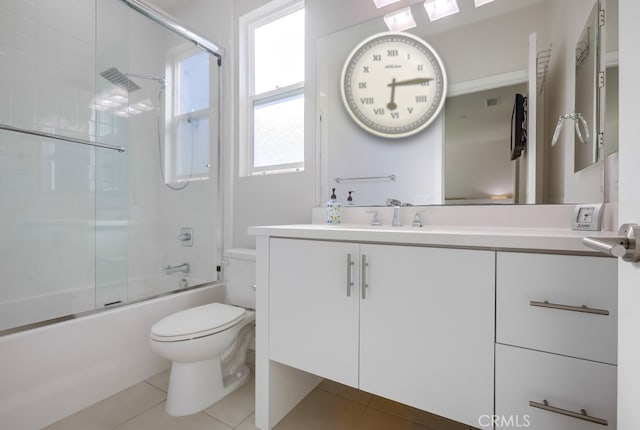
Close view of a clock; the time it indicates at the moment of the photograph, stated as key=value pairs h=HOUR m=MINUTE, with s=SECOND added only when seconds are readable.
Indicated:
h=6 m=14
